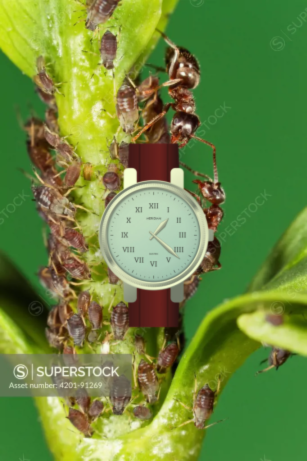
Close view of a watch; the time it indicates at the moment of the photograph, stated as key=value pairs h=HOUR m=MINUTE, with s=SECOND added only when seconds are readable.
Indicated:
h=1 m=22
